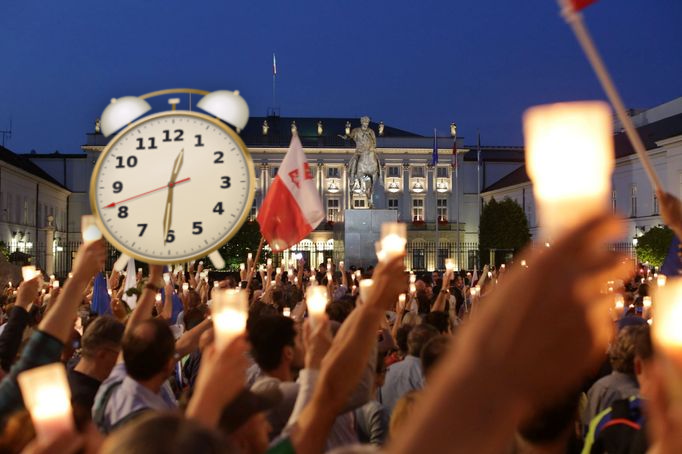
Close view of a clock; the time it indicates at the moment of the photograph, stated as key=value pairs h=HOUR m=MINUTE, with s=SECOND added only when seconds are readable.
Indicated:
h=12 m=30 s=42
